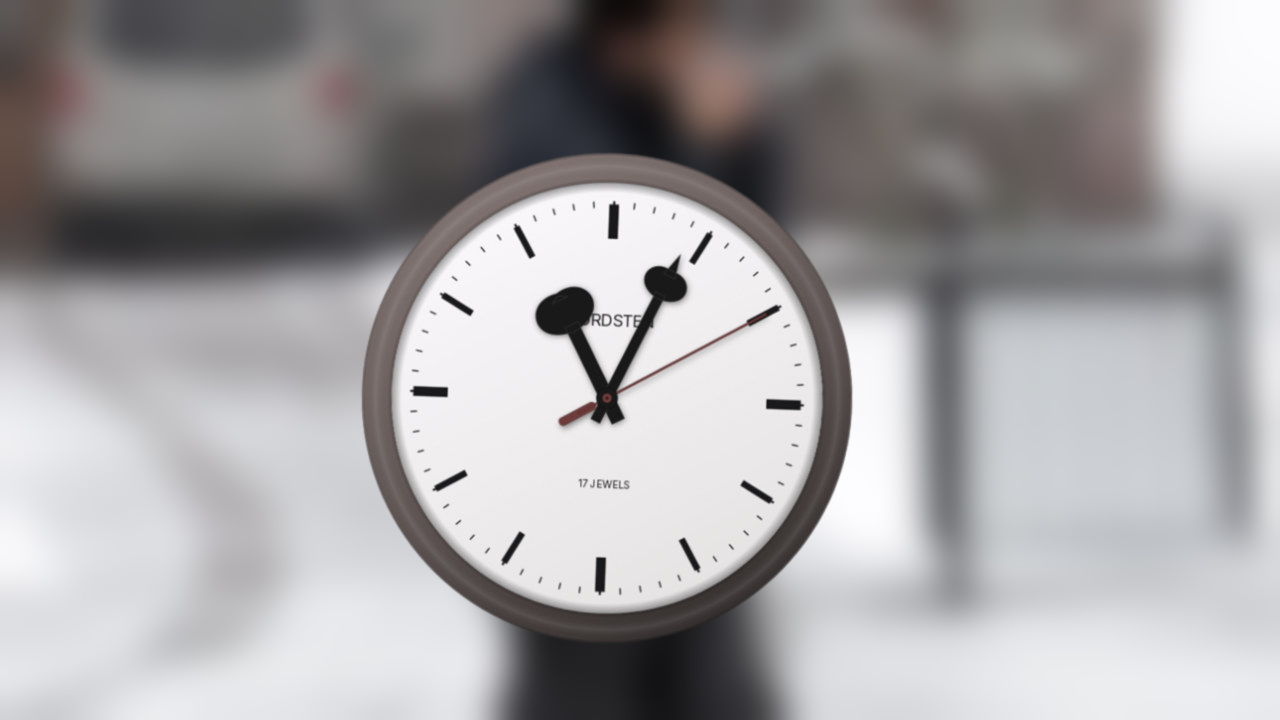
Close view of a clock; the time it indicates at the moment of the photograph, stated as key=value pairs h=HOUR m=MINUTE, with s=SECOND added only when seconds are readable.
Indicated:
h=11 m=4 s=10
